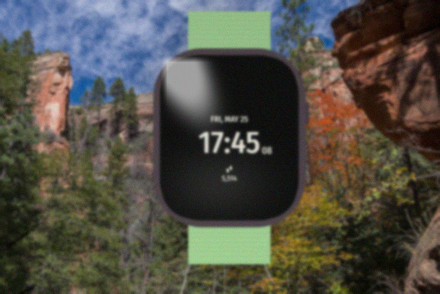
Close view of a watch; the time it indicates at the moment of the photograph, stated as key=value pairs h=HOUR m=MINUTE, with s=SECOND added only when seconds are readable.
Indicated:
h=17 m=45
